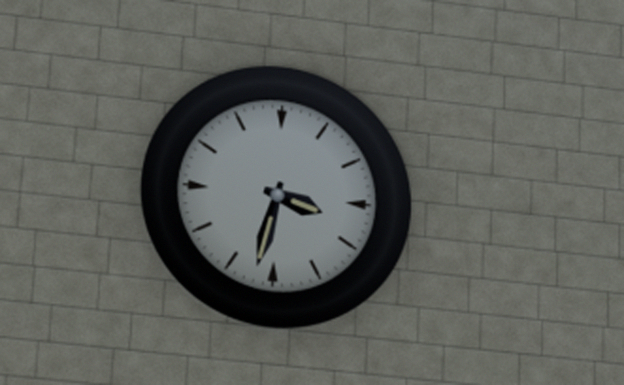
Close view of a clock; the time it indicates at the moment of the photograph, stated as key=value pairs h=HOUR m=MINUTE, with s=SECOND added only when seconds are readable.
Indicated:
h=3 m=32
